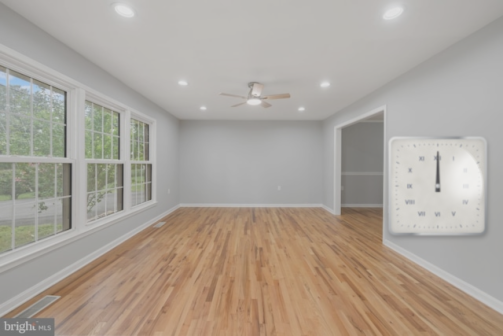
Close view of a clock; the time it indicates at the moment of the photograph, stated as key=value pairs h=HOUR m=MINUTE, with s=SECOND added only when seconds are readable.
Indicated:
h=12 m=0
